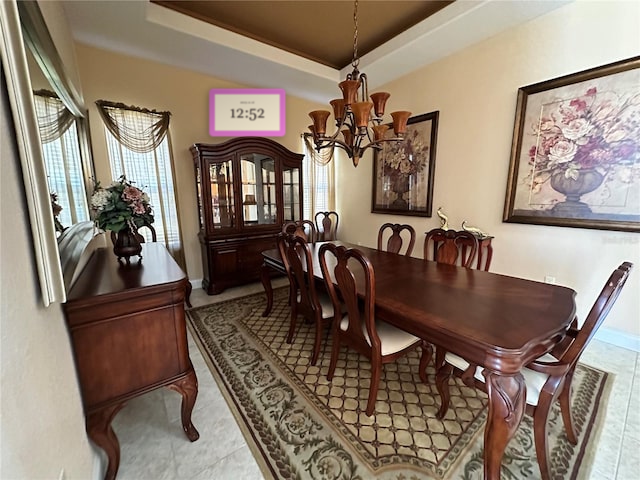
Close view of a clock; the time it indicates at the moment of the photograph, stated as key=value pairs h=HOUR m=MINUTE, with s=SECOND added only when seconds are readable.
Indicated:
h=12 m=52
